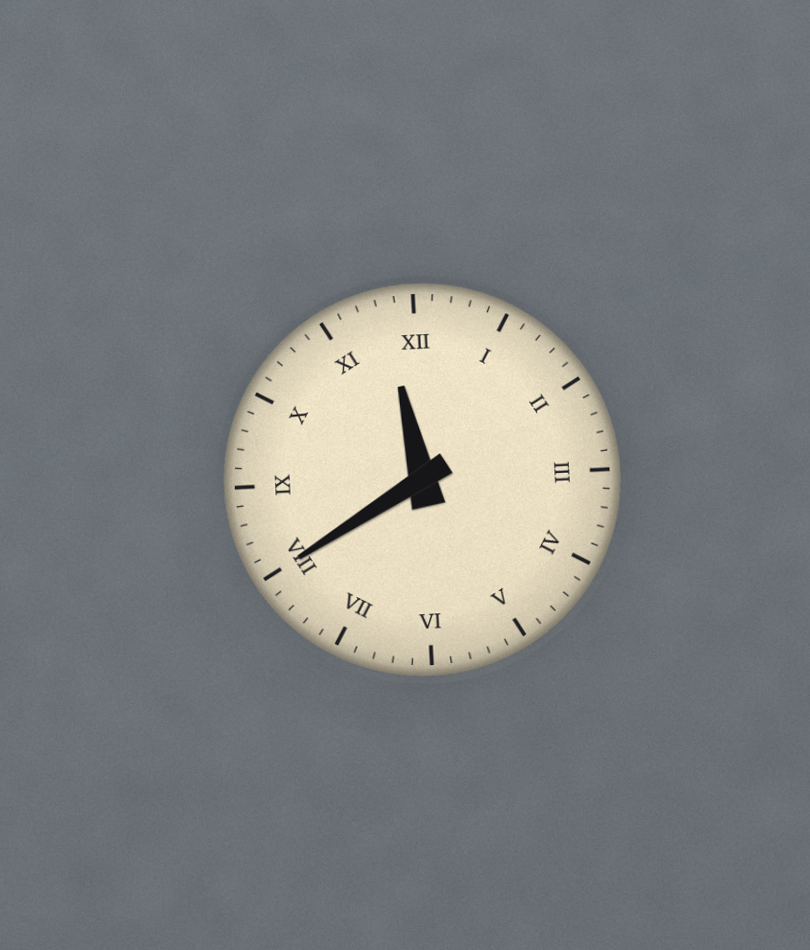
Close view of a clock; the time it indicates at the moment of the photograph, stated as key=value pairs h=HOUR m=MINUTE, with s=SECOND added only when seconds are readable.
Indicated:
h=11 m=40
